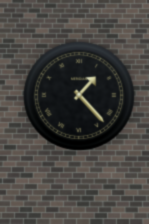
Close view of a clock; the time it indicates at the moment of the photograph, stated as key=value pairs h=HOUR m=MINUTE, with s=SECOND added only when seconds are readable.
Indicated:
h=1 m=23
